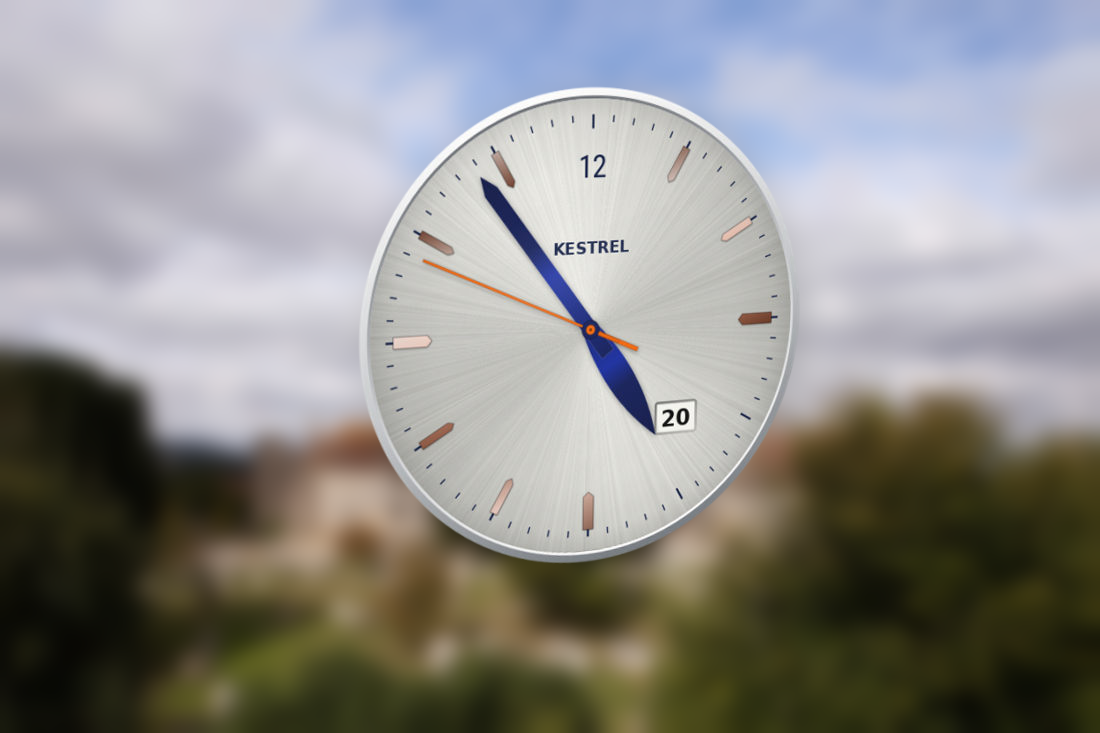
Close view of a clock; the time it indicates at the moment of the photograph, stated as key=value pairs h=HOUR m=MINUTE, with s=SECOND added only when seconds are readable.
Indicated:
h=4 m=53 s=49
